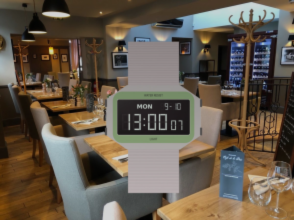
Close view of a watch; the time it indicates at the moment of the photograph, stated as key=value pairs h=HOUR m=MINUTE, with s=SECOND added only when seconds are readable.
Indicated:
h=13 m=0 s=7
